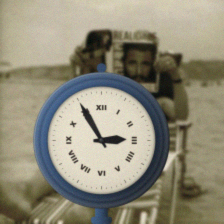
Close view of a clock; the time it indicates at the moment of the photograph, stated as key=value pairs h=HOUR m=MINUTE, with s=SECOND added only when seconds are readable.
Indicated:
h=2 m=55
